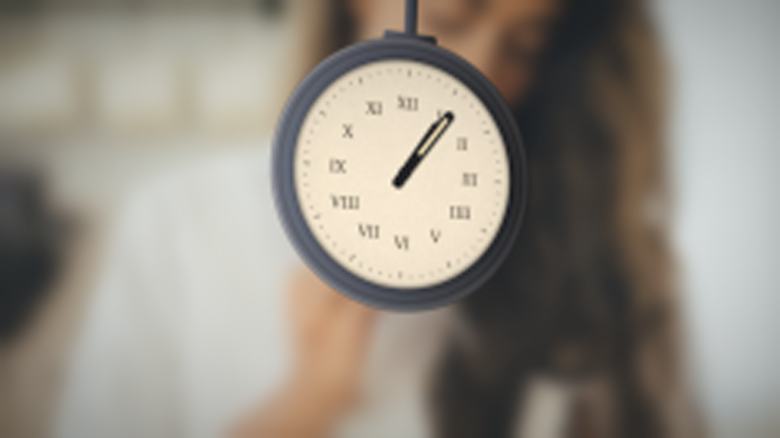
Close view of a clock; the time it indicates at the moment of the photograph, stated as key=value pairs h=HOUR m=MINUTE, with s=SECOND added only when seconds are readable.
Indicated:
h=1 m=6
